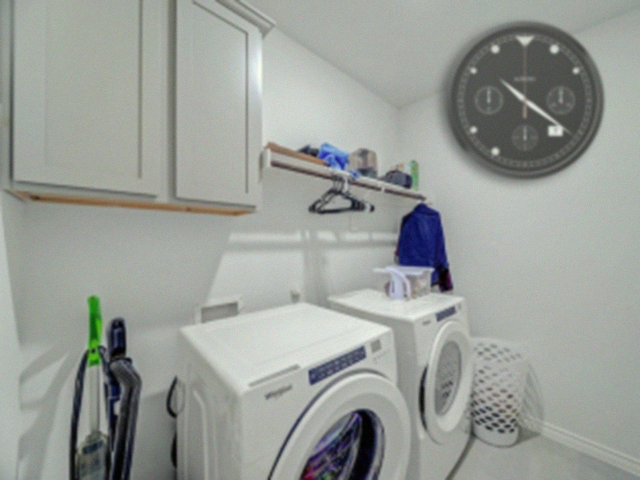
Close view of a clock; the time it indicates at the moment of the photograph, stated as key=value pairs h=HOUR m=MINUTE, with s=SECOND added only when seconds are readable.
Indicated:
h=10 m=21
